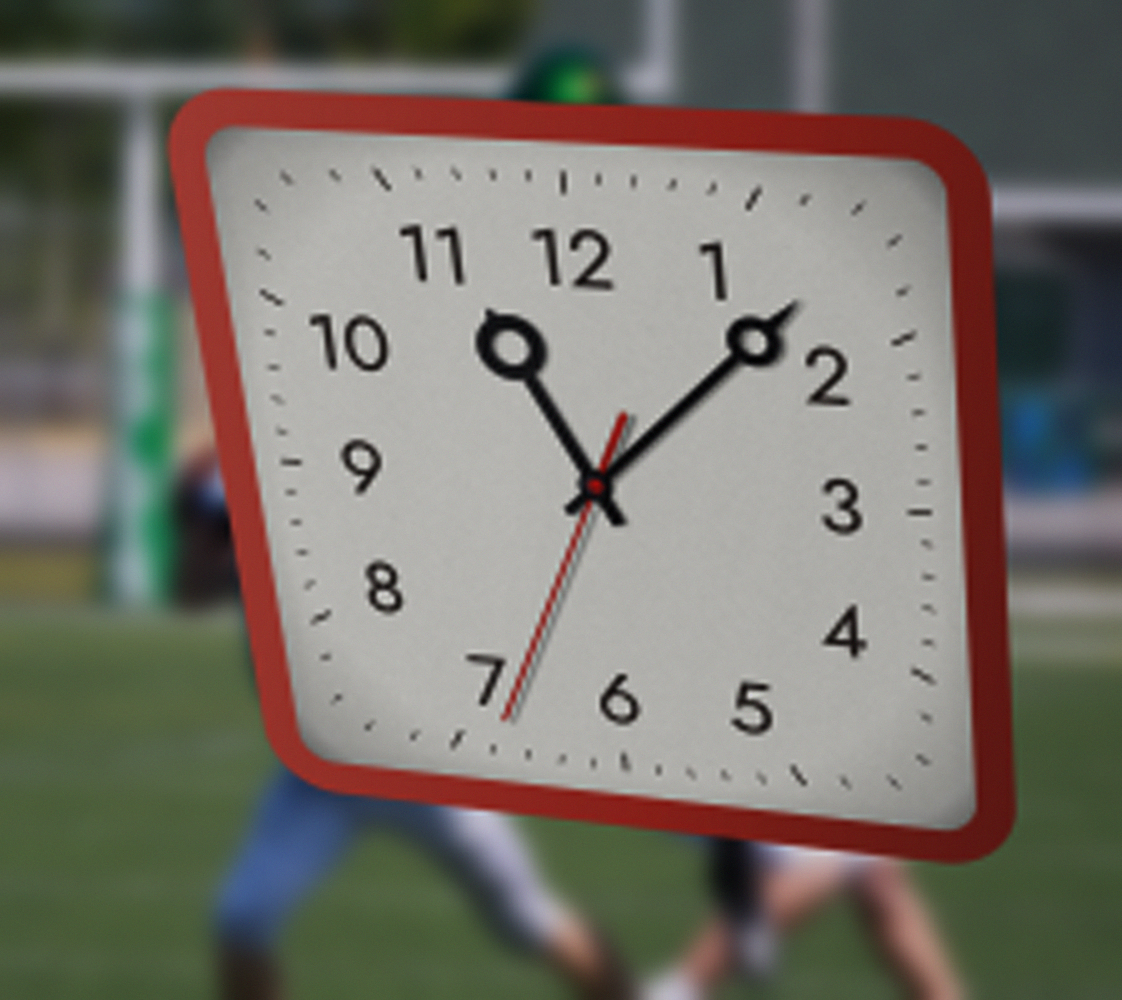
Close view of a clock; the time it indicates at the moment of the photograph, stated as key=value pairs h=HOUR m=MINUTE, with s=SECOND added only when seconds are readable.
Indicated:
h=11 m=7 s=34
